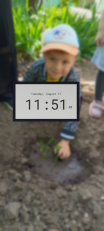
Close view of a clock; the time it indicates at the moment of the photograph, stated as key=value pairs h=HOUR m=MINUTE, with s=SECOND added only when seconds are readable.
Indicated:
h=11 m=51
